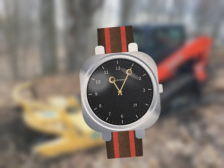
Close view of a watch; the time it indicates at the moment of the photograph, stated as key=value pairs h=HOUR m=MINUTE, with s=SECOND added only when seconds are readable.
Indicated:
h=11 m=5
